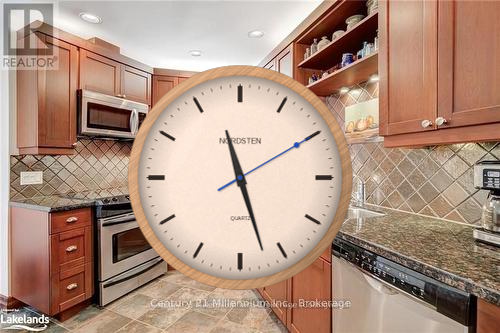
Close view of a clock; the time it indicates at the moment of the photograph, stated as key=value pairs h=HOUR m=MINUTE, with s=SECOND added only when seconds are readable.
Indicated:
h=11 m=27 s=10
